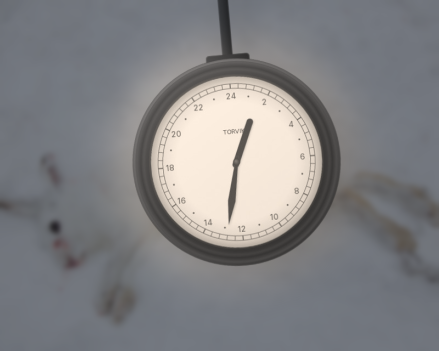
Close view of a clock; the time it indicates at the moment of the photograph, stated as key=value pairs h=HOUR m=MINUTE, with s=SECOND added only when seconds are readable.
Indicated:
h=1 m=32
